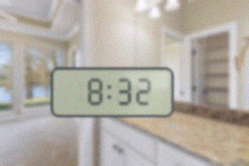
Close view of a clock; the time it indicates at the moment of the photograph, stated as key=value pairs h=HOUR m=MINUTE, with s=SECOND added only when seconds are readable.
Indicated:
h=8 m=32
